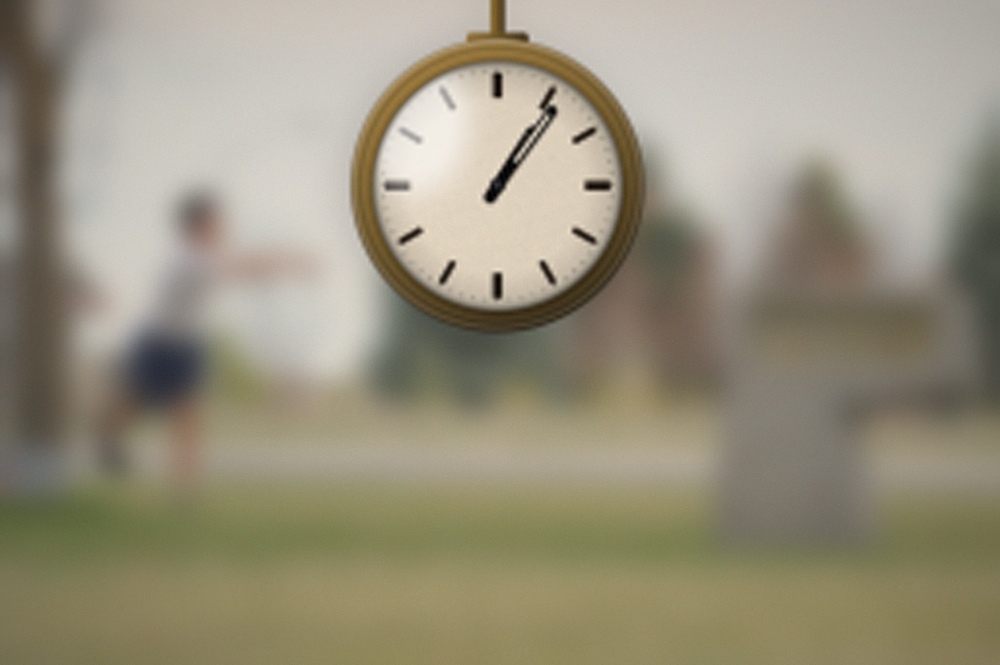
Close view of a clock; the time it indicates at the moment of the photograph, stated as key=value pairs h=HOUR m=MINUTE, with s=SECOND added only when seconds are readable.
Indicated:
h=1 m=6
